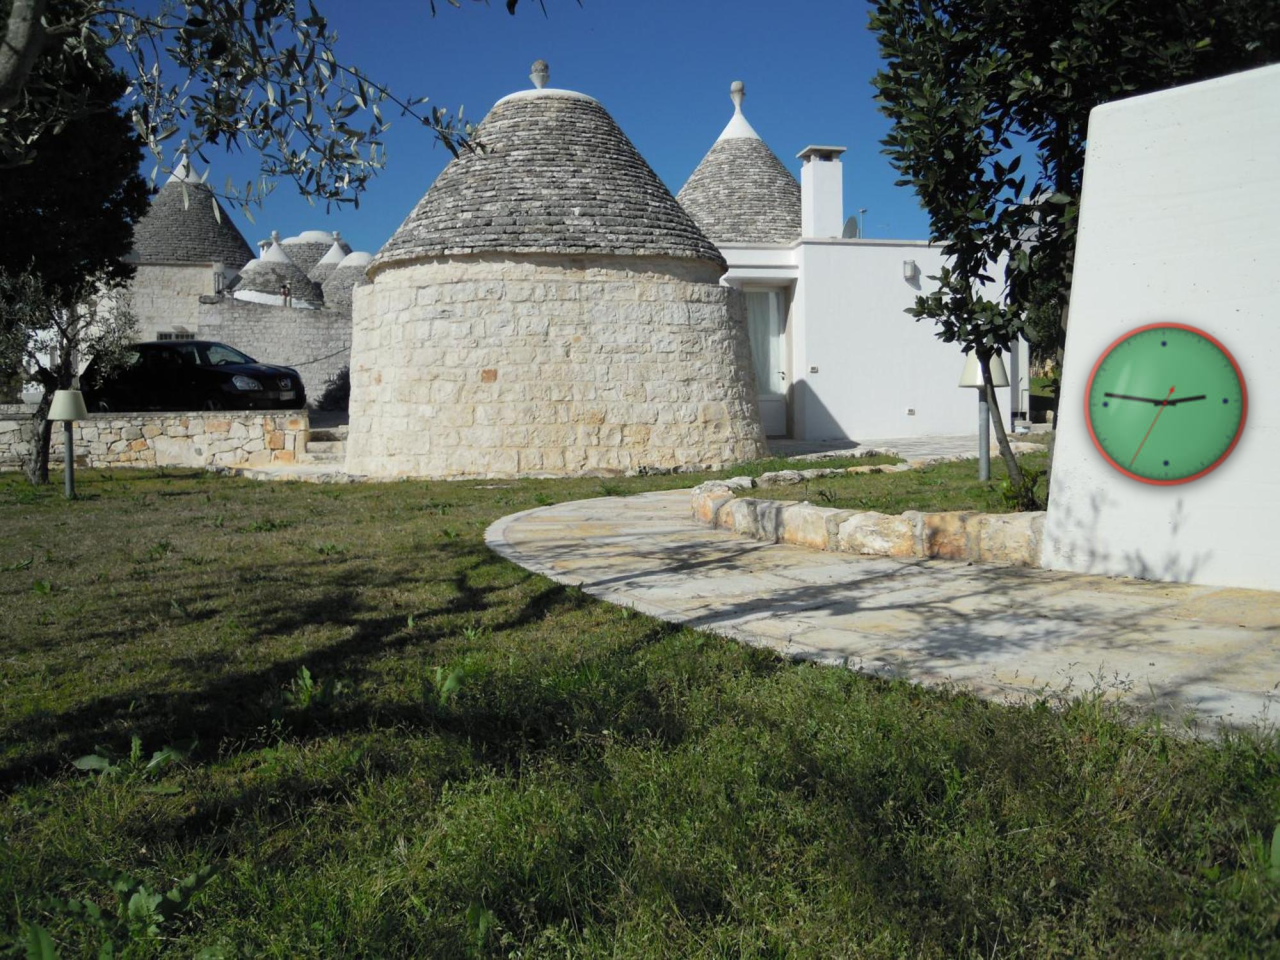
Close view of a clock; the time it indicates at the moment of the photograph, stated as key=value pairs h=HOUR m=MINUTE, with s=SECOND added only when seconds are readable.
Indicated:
h=2 m=46 s=35
